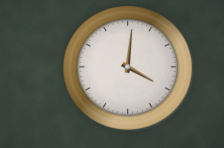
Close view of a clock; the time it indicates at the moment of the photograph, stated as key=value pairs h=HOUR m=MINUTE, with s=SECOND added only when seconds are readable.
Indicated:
h=4 m=1
